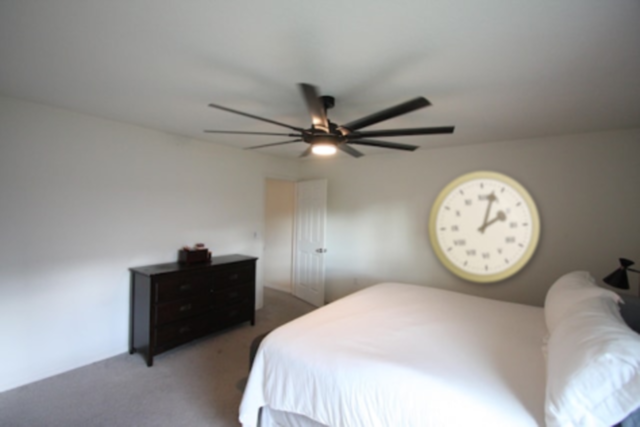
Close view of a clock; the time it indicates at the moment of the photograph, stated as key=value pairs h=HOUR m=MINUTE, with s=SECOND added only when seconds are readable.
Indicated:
h=2 m=3
